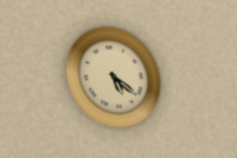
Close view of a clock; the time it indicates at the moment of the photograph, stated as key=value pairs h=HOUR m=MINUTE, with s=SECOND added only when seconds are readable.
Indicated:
h=5 m=22
